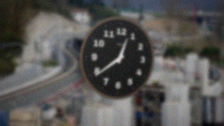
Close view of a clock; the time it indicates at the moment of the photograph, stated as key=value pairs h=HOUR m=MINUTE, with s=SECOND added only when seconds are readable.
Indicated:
h=12 m=39
